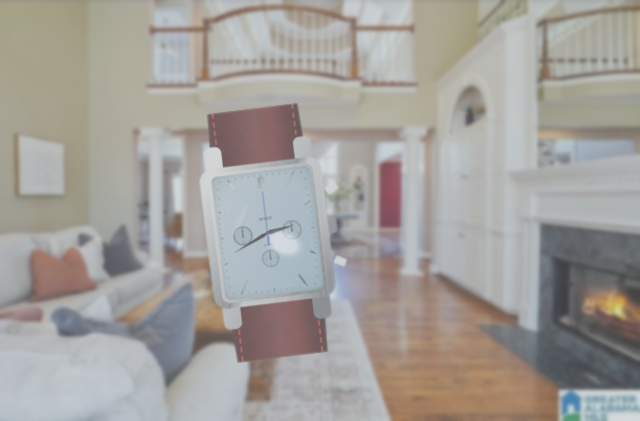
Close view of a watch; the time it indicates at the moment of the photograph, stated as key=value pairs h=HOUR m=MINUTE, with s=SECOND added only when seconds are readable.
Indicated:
h=2 m=41
